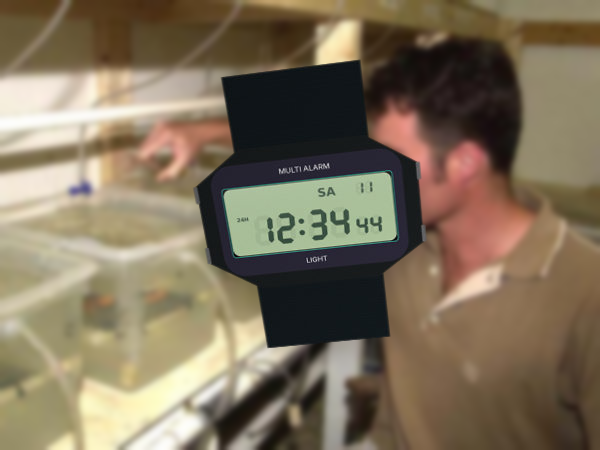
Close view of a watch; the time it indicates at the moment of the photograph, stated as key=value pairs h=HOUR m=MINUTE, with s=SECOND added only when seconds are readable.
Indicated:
h=12 m=34 s=44
